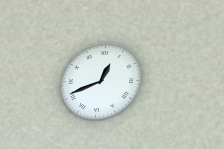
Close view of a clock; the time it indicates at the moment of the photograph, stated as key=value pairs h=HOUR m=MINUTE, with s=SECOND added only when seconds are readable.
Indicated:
h=12 m=41
